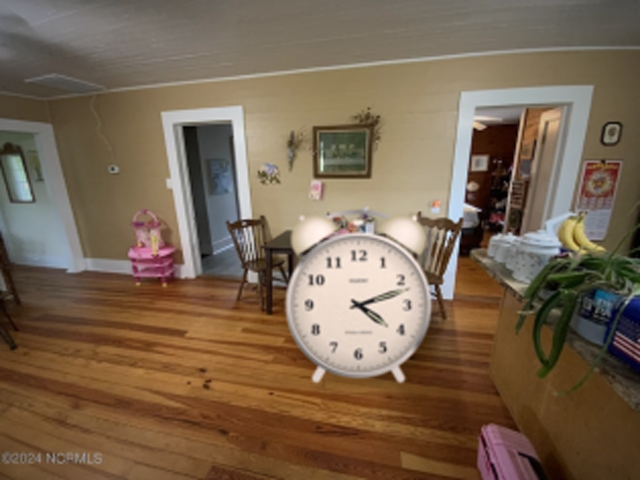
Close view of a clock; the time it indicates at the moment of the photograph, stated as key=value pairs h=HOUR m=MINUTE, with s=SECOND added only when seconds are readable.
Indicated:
h=4 m=12
